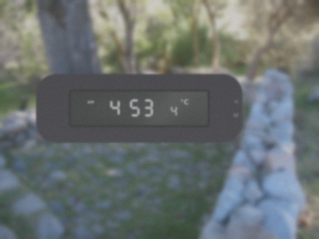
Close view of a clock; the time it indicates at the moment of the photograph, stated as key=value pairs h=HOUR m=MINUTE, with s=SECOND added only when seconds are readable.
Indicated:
h=4 m=53
